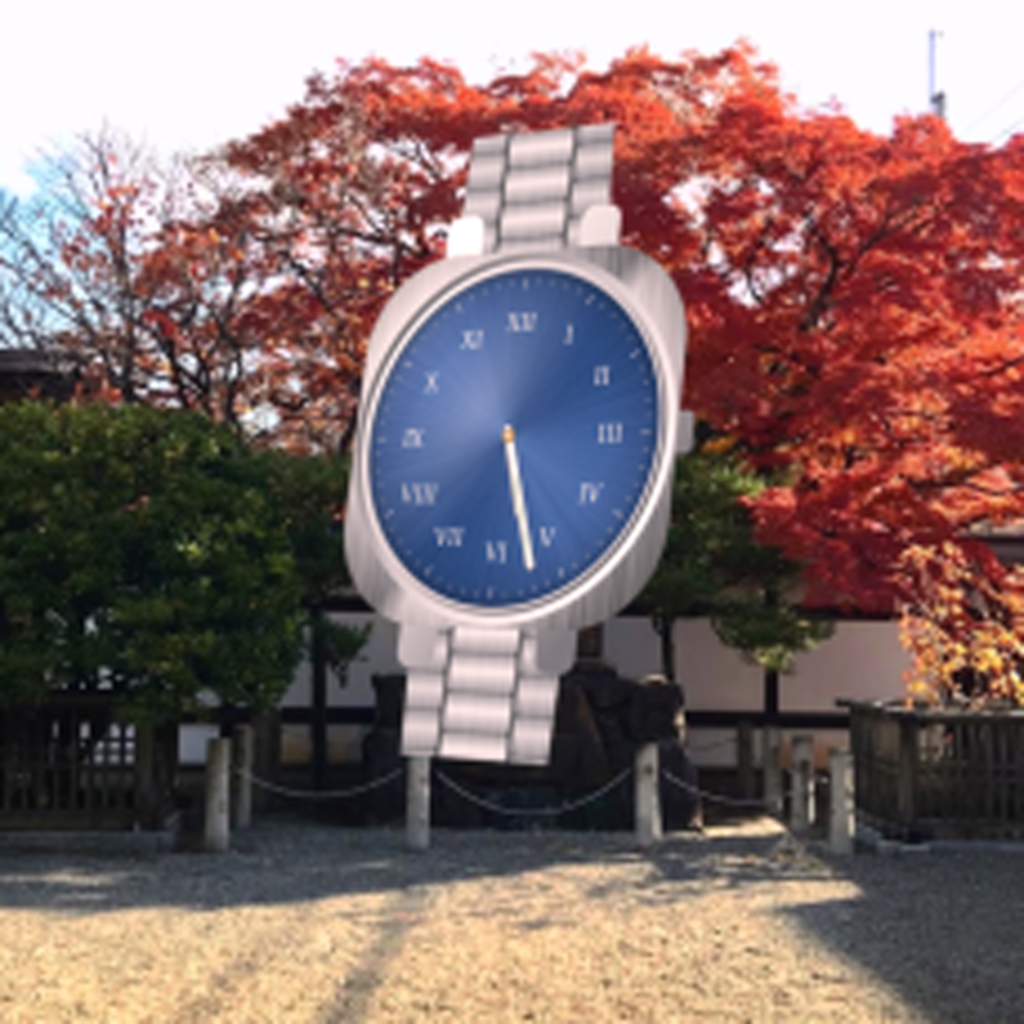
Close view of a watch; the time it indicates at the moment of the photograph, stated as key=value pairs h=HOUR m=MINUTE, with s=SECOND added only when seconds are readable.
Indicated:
h=5 m=27
